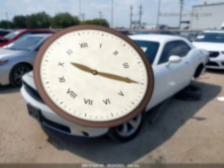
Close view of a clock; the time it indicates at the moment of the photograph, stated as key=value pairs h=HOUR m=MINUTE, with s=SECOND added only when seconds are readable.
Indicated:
h=10 m=20
